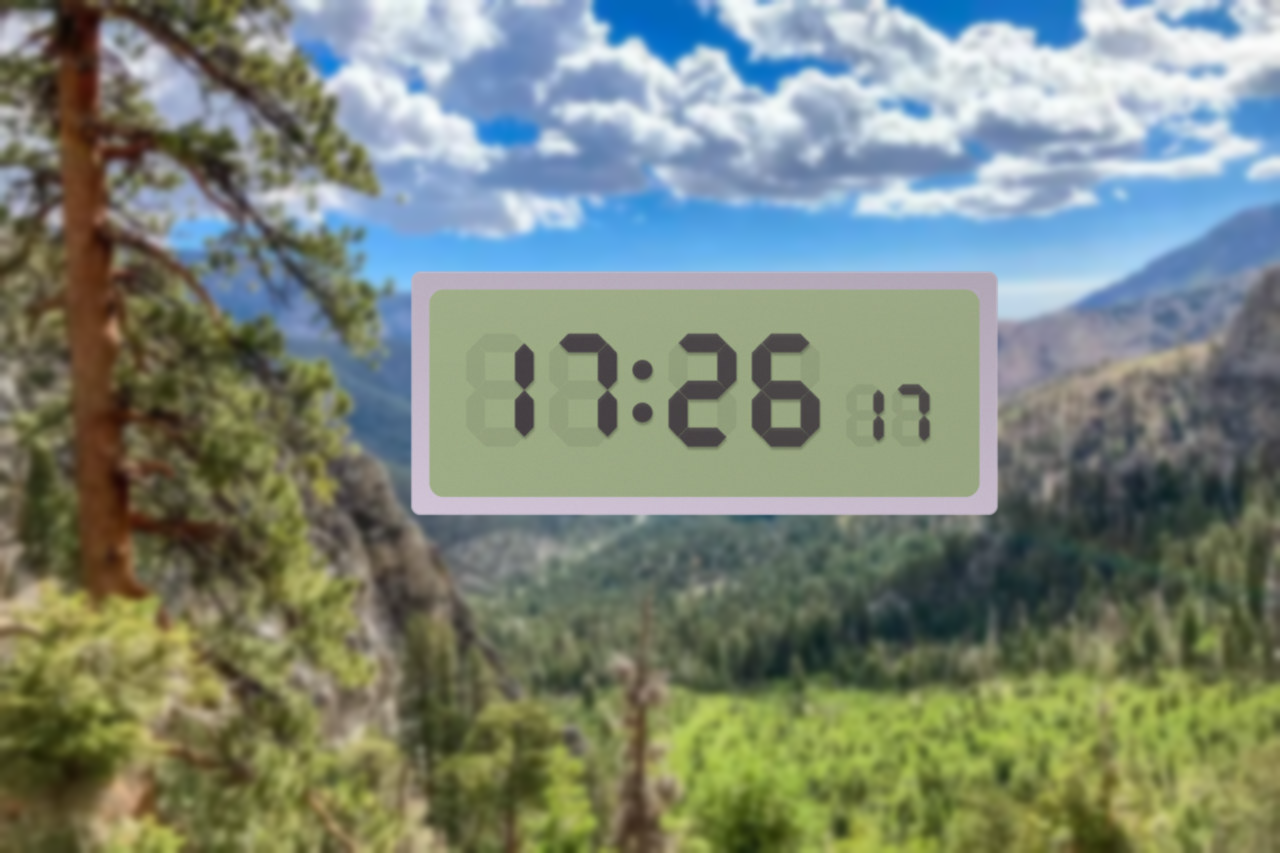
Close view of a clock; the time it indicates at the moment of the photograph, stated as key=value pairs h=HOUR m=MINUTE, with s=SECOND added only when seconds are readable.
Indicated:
h=17 m=26 s=17
